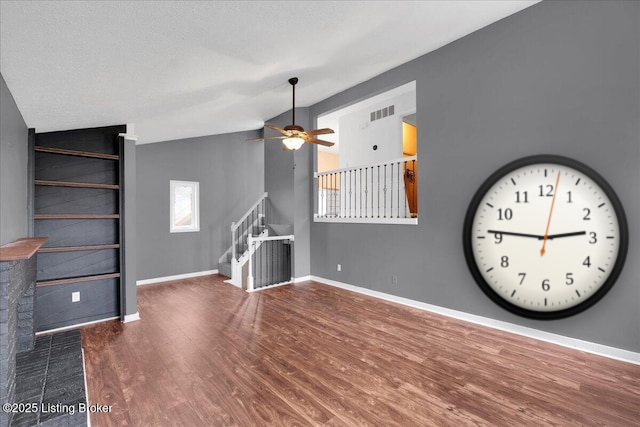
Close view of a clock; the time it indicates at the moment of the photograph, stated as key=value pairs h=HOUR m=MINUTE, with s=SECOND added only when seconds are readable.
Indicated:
h=2 m=46 s=2
